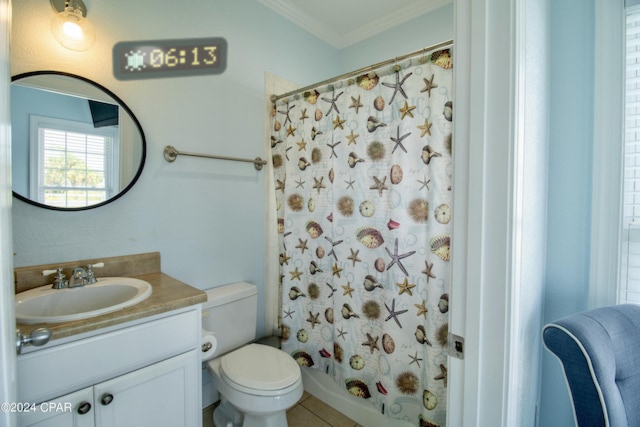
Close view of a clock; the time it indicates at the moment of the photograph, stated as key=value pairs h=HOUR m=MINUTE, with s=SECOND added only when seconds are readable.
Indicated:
h=6 m=13
